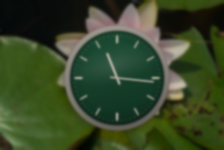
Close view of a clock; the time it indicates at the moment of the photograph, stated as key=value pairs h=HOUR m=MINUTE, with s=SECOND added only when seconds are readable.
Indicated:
h=11 m=16
